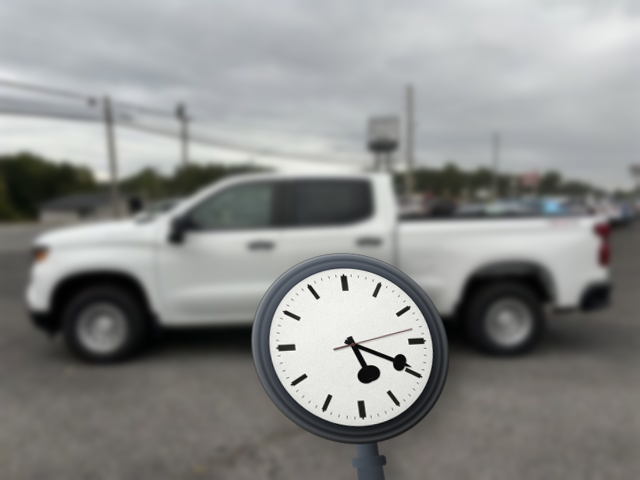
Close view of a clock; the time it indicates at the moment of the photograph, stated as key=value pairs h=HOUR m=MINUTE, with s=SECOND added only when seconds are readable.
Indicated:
h=5 m=19 s=13
